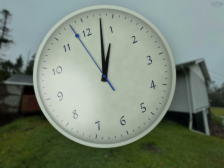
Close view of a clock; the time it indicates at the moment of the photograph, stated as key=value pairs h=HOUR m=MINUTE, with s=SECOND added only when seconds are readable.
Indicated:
h=1 m=2 s=58
